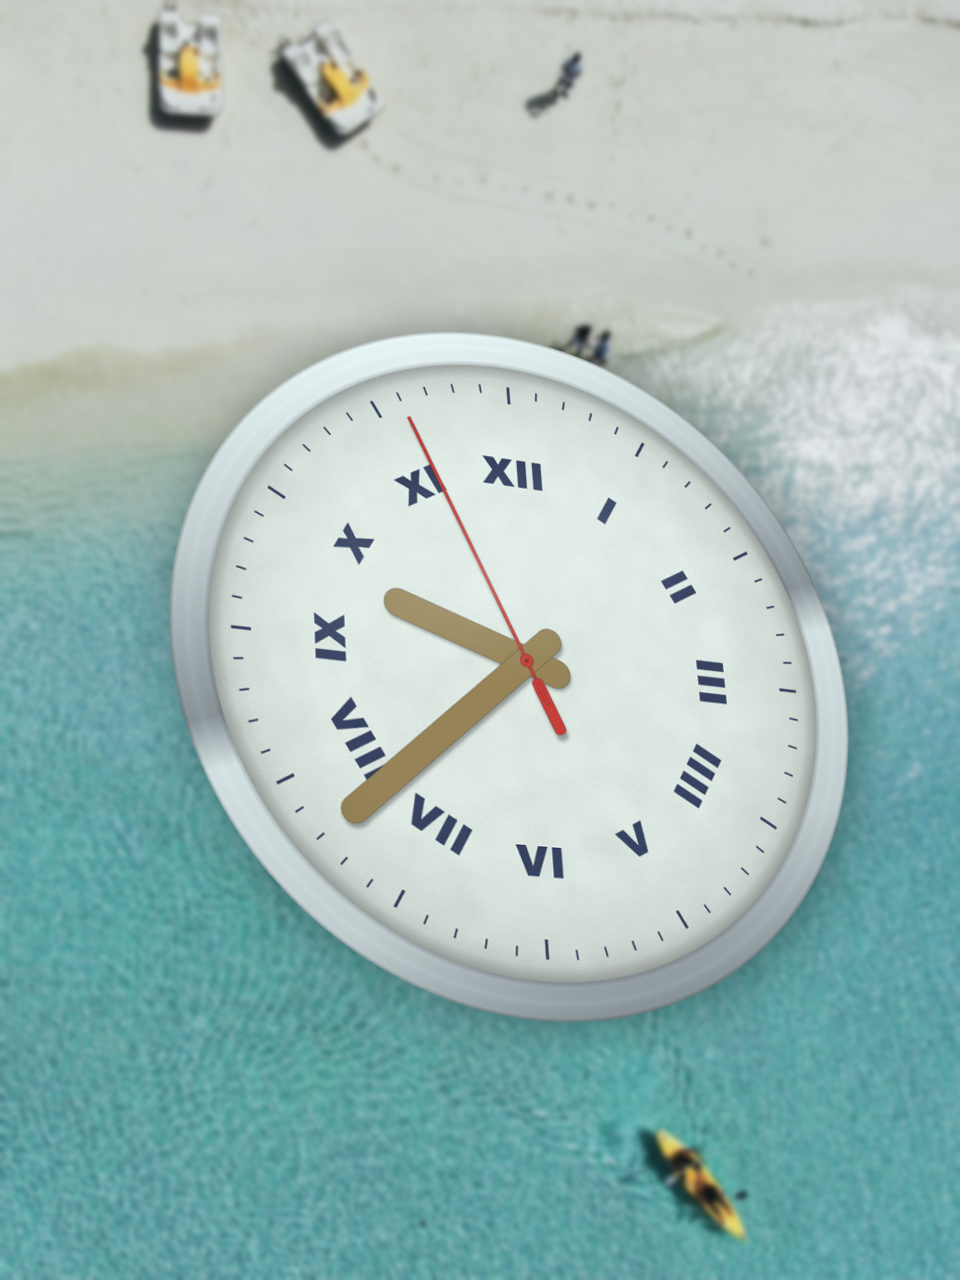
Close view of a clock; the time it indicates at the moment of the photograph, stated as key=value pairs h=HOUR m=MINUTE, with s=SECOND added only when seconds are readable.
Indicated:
h=9 m=37 s=56
